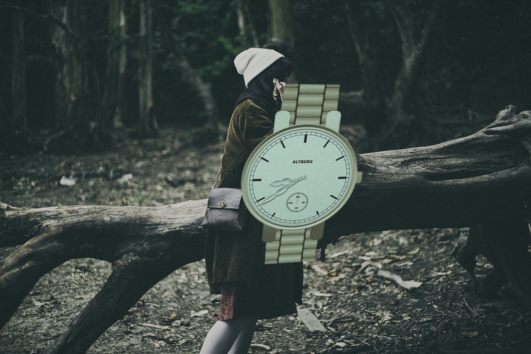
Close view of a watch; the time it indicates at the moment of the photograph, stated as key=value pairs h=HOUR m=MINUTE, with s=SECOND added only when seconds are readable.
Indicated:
h=8 m=39
